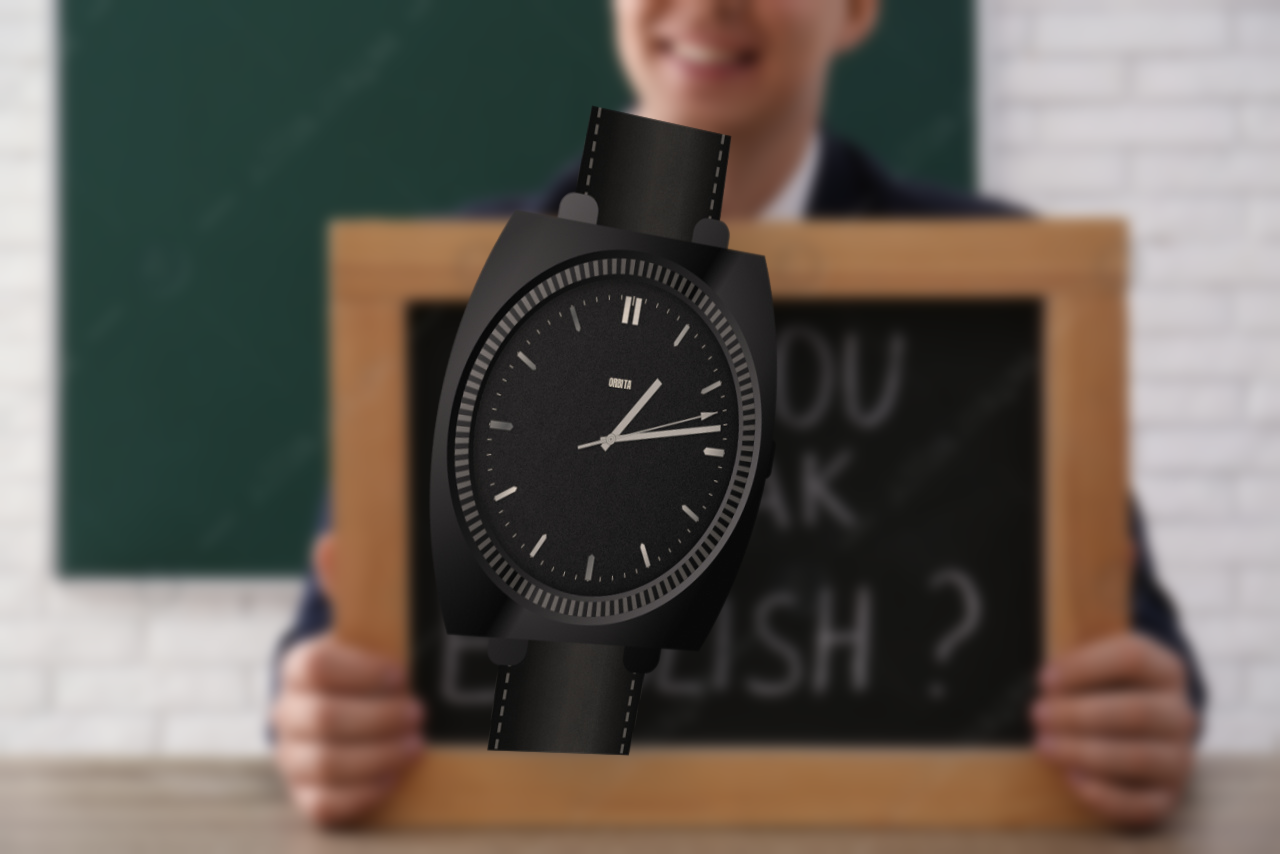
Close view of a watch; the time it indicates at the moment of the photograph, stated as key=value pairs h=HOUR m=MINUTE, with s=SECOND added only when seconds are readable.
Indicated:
h=1 m=13 s=12
